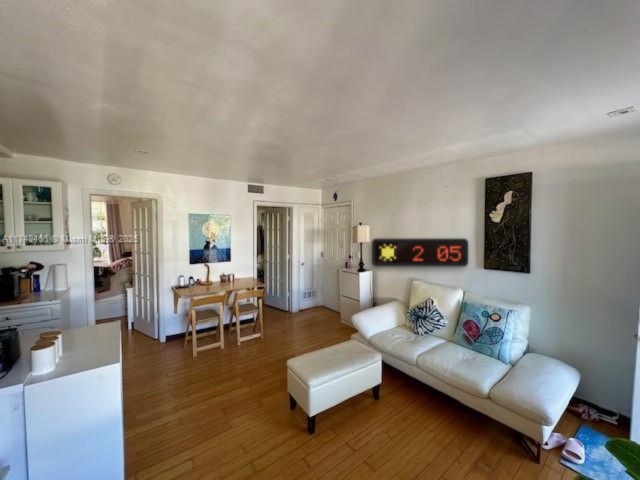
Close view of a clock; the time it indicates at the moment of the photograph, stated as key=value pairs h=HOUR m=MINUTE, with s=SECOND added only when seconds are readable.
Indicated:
h=2 m=5
